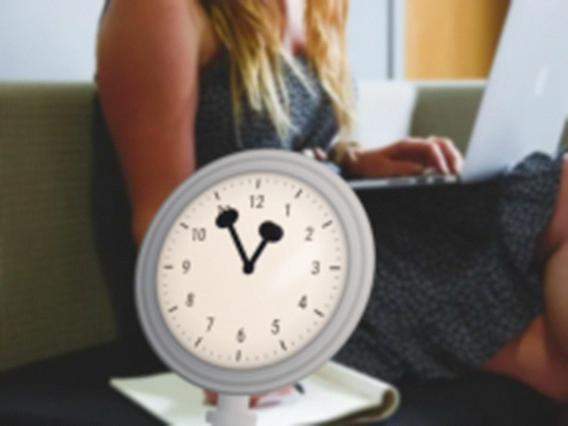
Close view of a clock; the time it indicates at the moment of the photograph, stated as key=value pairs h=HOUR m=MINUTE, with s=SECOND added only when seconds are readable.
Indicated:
h=12 m=55
